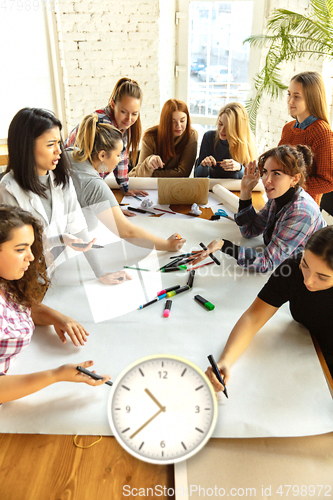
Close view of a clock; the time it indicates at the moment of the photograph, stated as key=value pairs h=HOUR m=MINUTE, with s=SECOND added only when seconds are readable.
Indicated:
h=10 m=38
